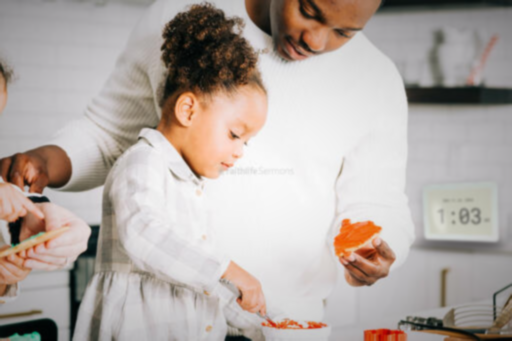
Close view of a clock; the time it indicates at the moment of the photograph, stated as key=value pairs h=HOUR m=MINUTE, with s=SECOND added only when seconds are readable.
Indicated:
h=1 m=3
